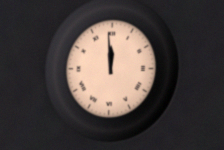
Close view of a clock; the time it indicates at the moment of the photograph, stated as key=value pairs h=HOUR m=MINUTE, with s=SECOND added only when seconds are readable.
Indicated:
h=11 m=59
